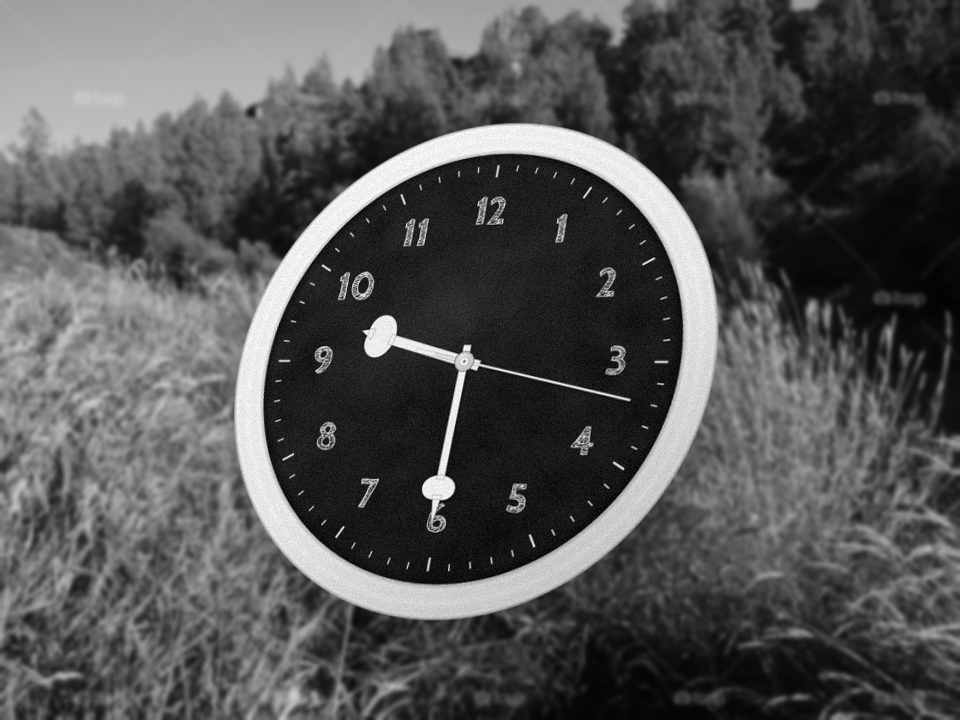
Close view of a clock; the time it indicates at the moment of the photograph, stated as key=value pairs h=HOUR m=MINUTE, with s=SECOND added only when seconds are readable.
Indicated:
h=9 m=30 s=17
